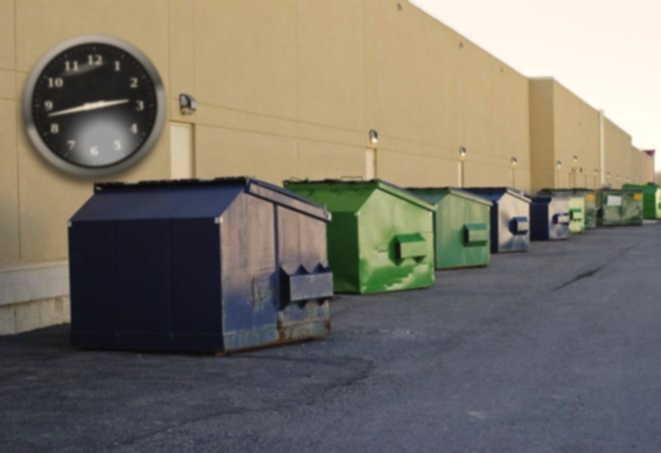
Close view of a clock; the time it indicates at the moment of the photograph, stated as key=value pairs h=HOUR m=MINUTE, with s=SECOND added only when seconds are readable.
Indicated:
h=2 m=43
